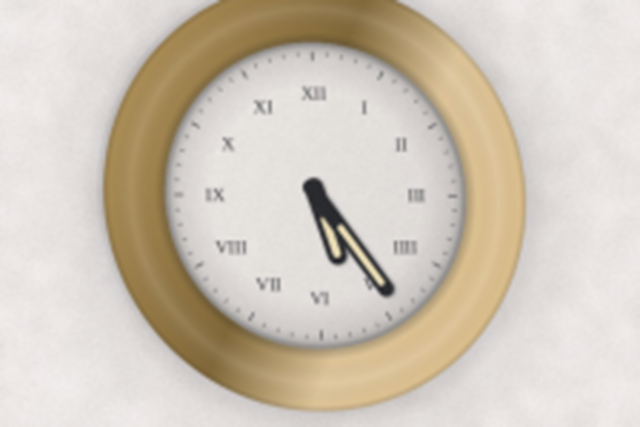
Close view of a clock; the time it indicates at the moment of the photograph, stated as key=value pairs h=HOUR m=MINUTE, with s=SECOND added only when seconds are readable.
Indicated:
h=5 m=24
